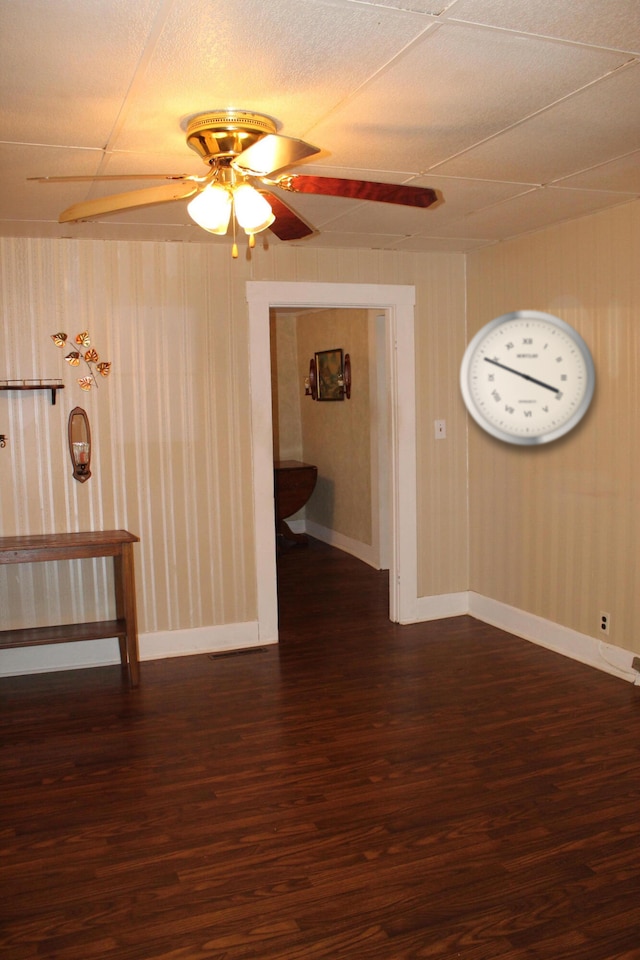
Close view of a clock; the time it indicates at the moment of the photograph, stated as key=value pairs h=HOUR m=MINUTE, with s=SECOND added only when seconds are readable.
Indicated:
h=3 m=49
